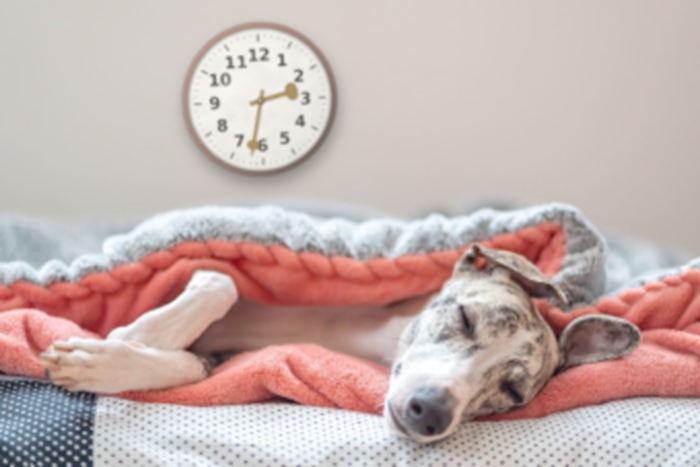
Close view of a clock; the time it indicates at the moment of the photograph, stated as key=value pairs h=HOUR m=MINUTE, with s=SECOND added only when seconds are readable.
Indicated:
h=2 m=32
